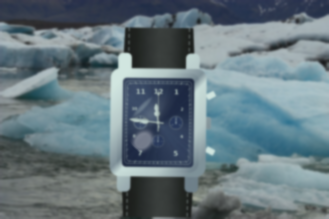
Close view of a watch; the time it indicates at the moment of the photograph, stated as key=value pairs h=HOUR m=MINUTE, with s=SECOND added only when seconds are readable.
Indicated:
h=11 m=46
